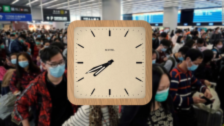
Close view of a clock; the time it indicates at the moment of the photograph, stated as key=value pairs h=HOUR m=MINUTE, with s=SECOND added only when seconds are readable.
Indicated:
h=7 m=41
